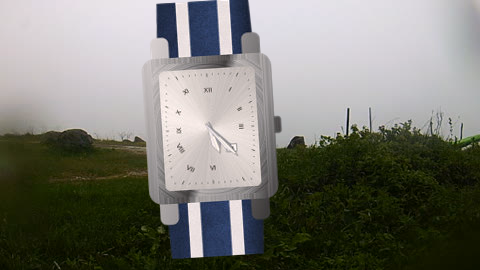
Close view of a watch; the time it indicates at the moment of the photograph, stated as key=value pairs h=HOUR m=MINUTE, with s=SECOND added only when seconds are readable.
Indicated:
h=5 m=23
